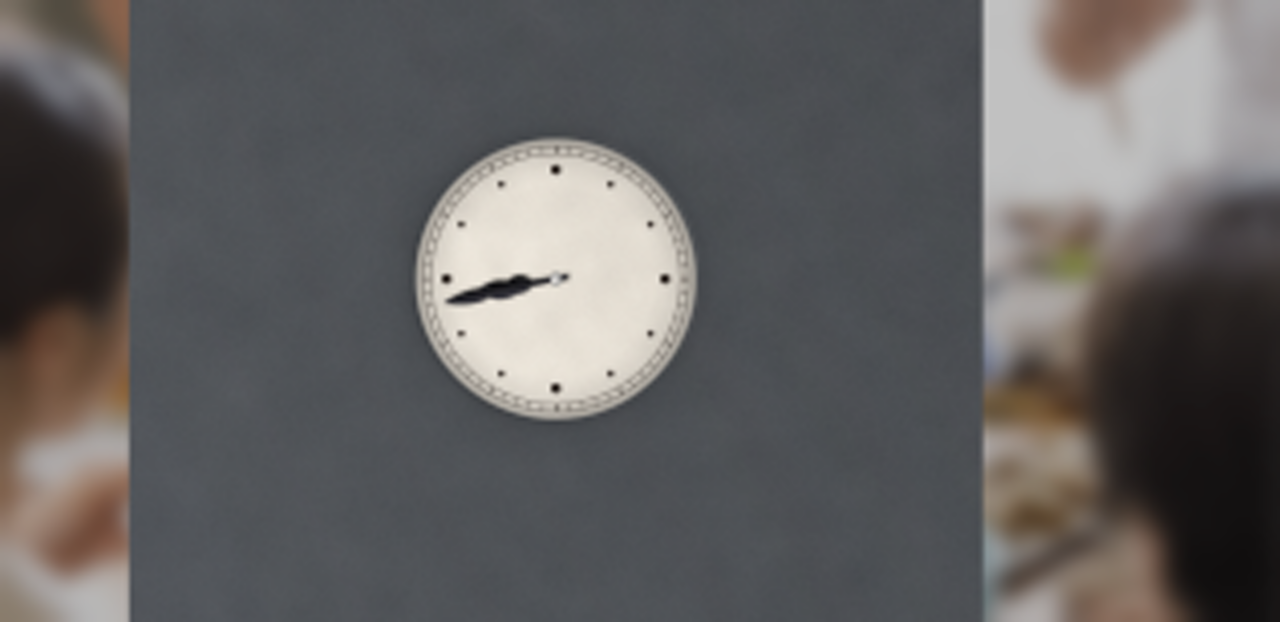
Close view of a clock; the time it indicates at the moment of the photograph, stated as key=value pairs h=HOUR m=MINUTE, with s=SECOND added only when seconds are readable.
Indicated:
h=8 m=43
